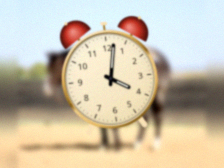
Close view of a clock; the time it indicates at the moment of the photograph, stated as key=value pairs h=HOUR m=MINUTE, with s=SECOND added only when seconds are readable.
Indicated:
h=4 m=2
